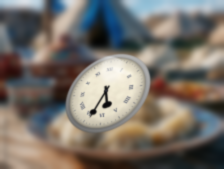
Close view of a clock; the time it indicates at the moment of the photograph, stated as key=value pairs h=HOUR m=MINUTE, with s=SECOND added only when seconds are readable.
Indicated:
h=5 m=34
